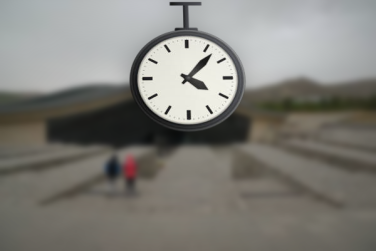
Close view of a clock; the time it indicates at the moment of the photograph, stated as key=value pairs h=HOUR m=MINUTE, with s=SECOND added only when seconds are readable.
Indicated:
h=4 m=7
